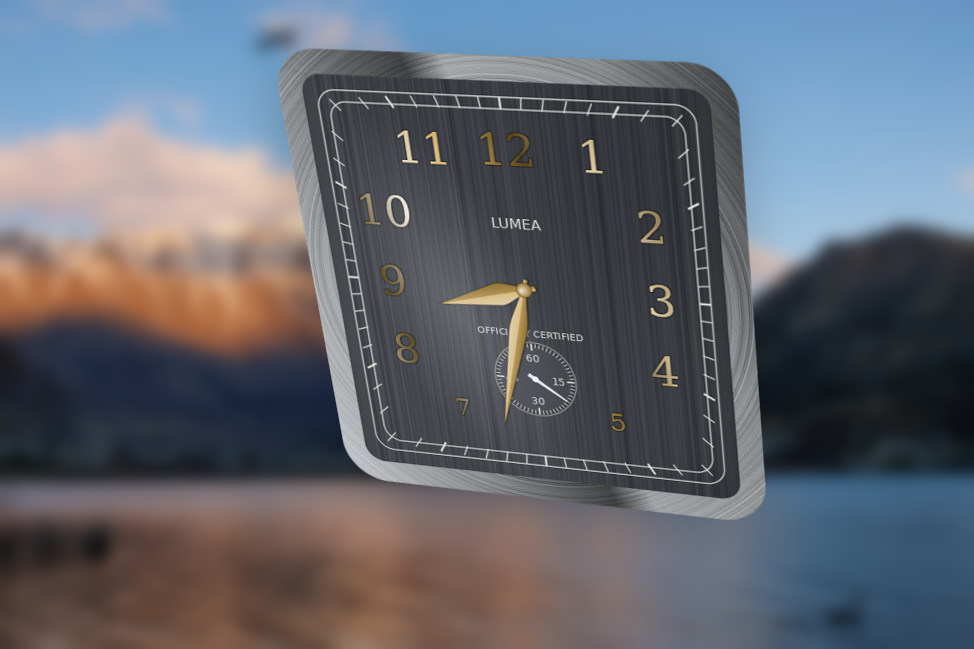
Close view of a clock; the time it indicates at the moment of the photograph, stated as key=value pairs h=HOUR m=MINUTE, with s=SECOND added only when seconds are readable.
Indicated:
h=8 m=32 s=21
